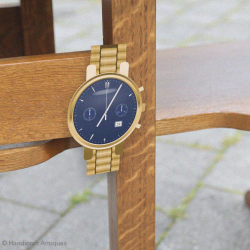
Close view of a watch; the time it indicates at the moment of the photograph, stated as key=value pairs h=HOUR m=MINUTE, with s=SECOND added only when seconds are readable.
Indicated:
h=7 m=5
